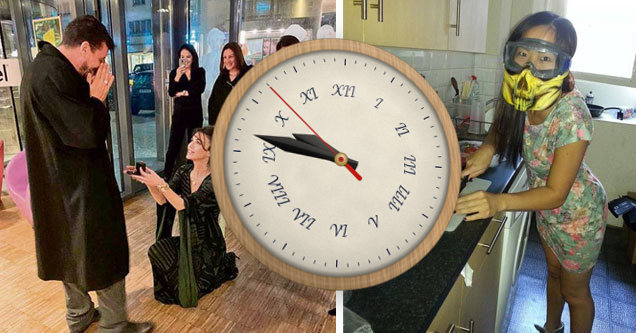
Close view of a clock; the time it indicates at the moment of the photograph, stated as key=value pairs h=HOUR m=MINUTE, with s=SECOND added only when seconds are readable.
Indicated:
h=9 m=46 s=52
